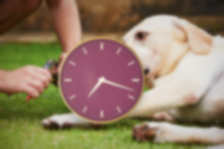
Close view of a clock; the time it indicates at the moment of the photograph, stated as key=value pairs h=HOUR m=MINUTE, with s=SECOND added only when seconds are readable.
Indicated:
h=7 m=18
